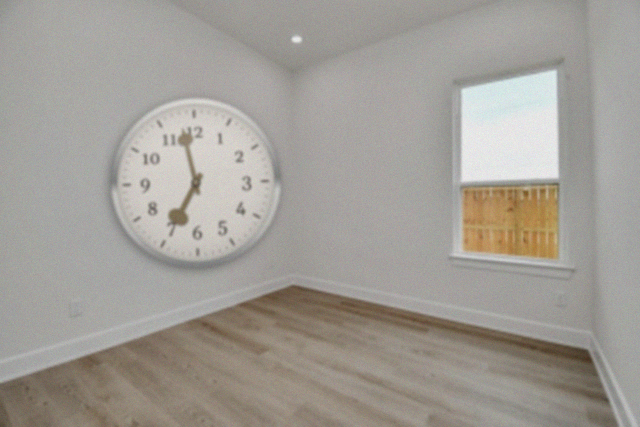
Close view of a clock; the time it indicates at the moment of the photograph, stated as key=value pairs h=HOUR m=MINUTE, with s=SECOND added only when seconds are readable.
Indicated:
h=6 m=58
